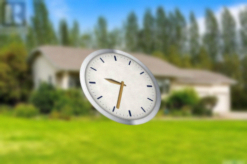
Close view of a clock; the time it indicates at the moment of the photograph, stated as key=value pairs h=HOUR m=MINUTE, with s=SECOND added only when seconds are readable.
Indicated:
h=9 m=34
